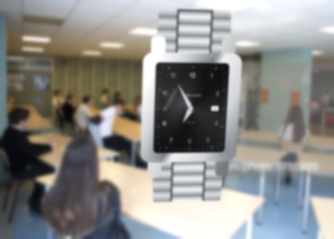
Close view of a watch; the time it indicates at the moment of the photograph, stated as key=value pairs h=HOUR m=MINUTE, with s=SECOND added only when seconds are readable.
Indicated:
h=6 m=55
